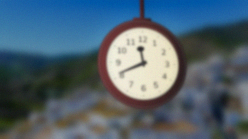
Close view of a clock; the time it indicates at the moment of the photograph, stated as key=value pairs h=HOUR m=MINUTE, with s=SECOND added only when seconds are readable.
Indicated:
h=11 m=41
